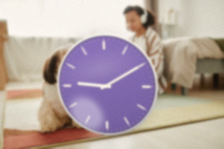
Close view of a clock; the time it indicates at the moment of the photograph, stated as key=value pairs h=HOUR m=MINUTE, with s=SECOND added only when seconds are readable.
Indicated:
h=9 m=10
